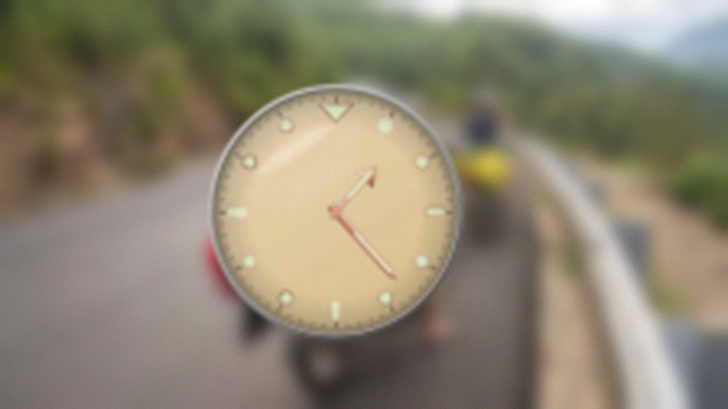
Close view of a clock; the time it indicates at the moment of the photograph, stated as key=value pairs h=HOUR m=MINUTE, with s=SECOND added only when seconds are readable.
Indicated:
h=1 m=23
